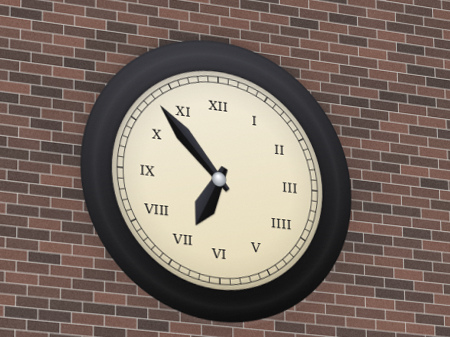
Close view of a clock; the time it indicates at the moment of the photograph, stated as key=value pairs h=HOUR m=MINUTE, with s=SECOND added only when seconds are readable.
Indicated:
h=6 m=53
